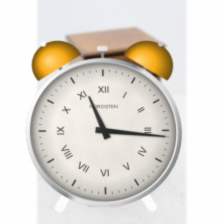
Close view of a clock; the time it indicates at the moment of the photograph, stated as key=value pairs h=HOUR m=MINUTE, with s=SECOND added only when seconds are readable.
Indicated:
h=11 m=16
